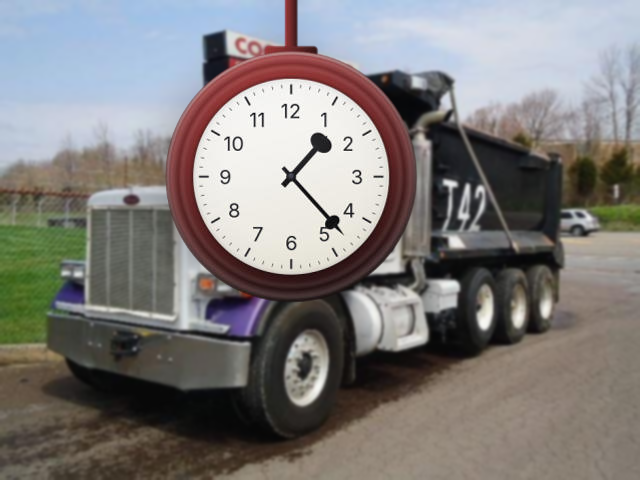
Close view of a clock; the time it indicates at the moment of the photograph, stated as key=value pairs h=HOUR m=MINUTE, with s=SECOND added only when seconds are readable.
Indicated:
h=1 m=23
